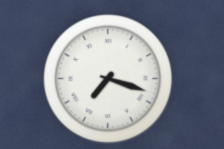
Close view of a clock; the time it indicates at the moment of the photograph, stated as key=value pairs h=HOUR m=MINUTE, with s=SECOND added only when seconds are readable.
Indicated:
h=7 m=18
